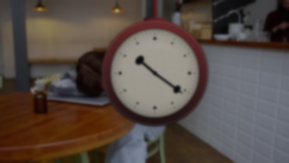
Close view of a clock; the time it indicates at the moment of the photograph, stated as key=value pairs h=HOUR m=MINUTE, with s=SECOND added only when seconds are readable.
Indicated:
h=10 m=21
